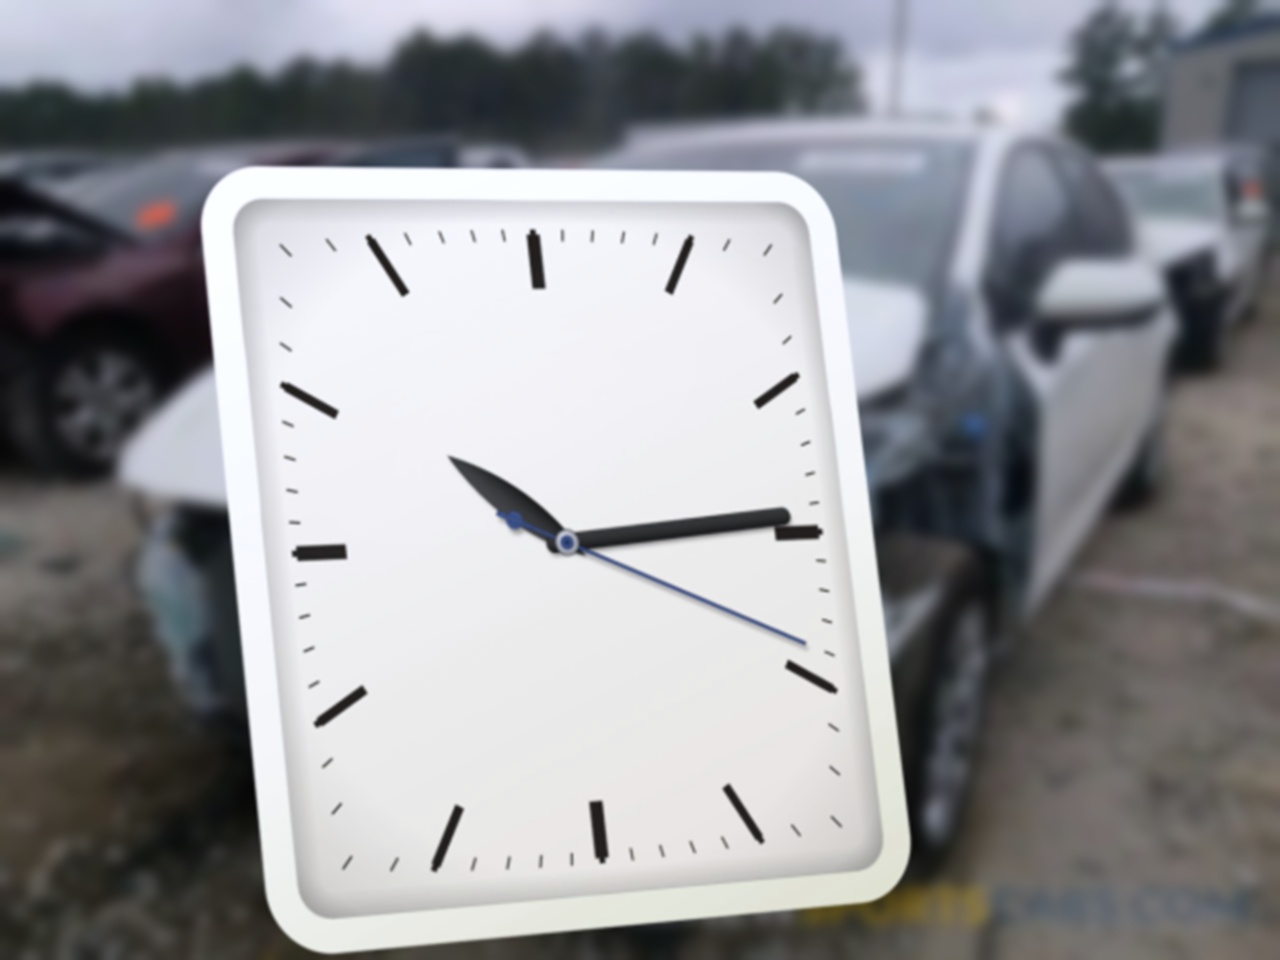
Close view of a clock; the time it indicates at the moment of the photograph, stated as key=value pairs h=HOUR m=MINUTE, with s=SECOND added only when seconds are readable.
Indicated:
h=10 m=14 s=19
